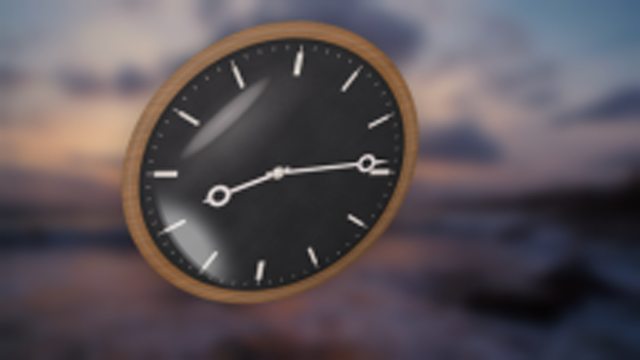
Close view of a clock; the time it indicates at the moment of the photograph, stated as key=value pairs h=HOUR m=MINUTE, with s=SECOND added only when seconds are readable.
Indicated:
h=8 m=14
